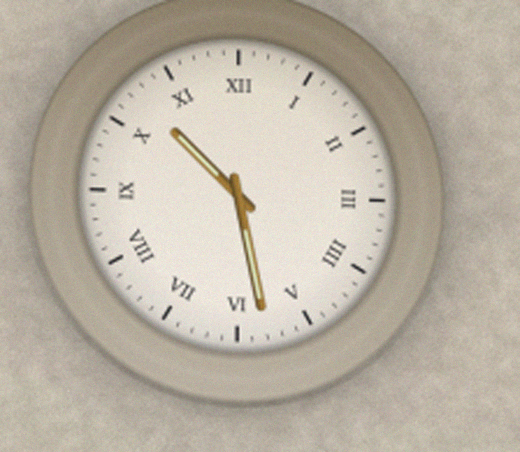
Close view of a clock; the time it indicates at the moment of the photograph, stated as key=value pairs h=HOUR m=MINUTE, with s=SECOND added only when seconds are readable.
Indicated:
h=10 m=28
